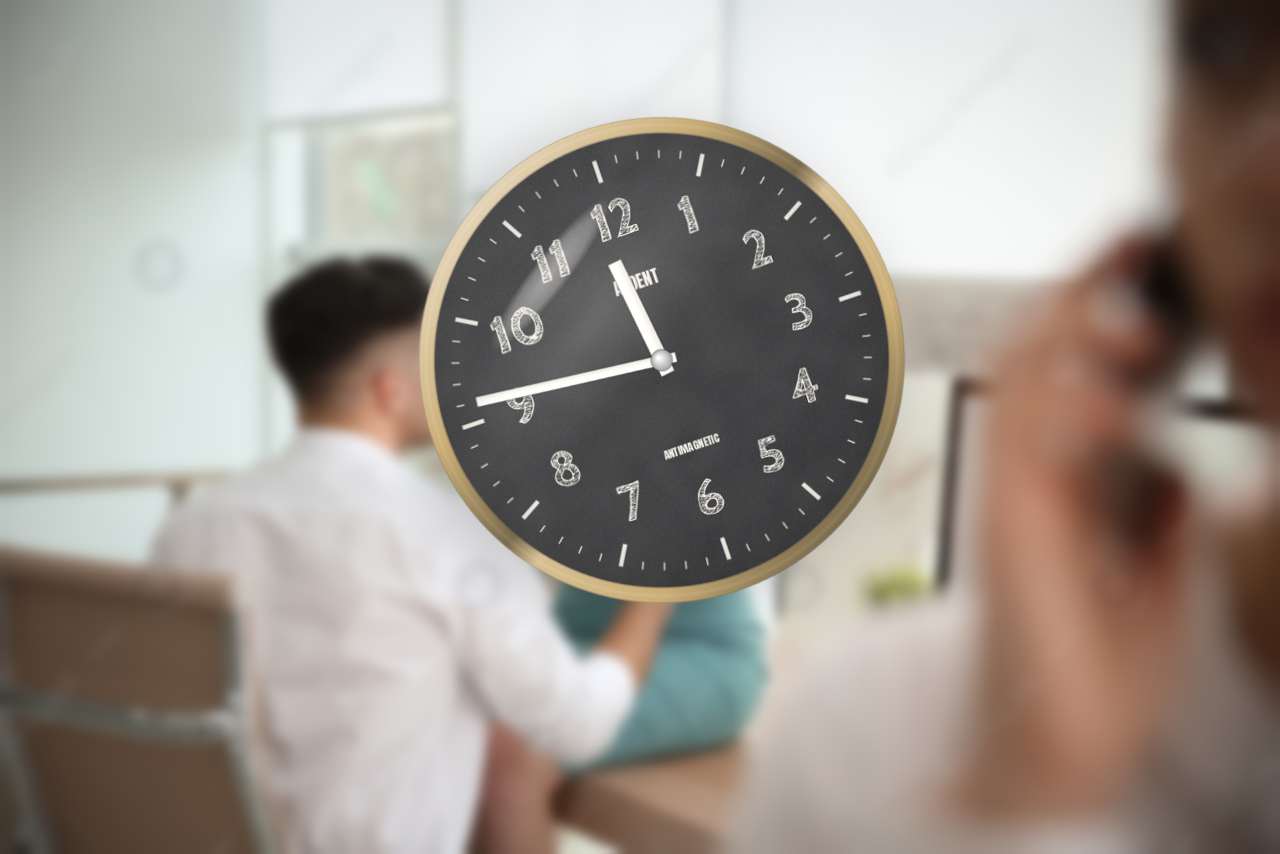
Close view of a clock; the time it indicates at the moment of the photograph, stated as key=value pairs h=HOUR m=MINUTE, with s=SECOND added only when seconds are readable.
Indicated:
h=11 m=46
